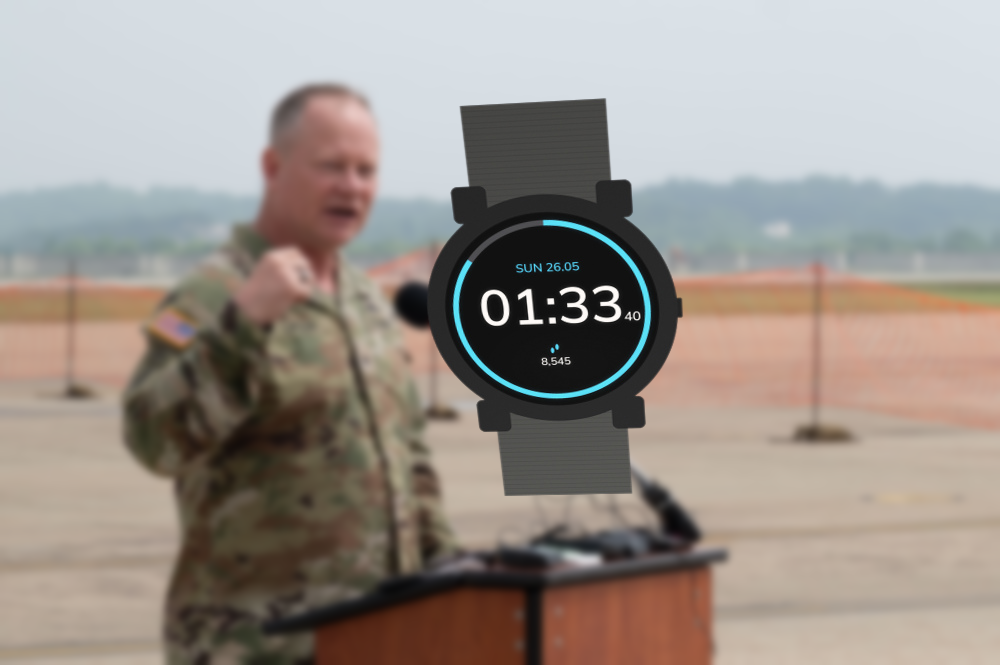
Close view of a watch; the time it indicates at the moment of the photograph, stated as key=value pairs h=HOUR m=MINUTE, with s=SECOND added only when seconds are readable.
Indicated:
h=1 m=33 s=40
